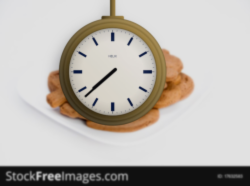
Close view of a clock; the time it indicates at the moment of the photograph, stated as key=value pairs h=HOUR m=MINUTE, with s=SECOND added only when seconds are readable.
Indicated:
h=7 m=38
